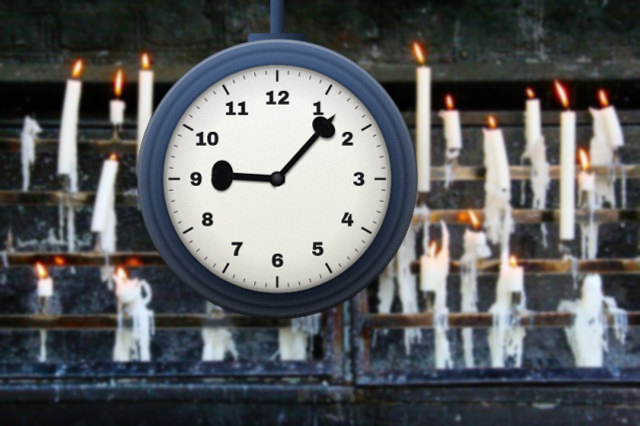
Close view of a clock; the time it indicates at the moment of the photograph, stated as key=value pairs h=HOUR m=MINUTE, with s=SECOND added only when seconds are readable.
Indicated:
h=9 m=7
